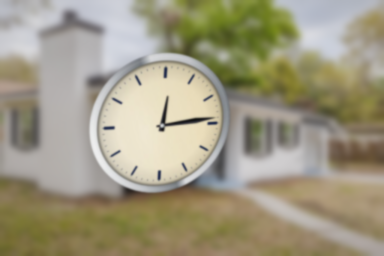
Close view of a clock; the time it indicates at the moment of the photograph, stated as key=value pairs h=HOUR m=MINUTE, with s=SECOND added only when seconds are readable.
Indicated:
h=12 m=14
